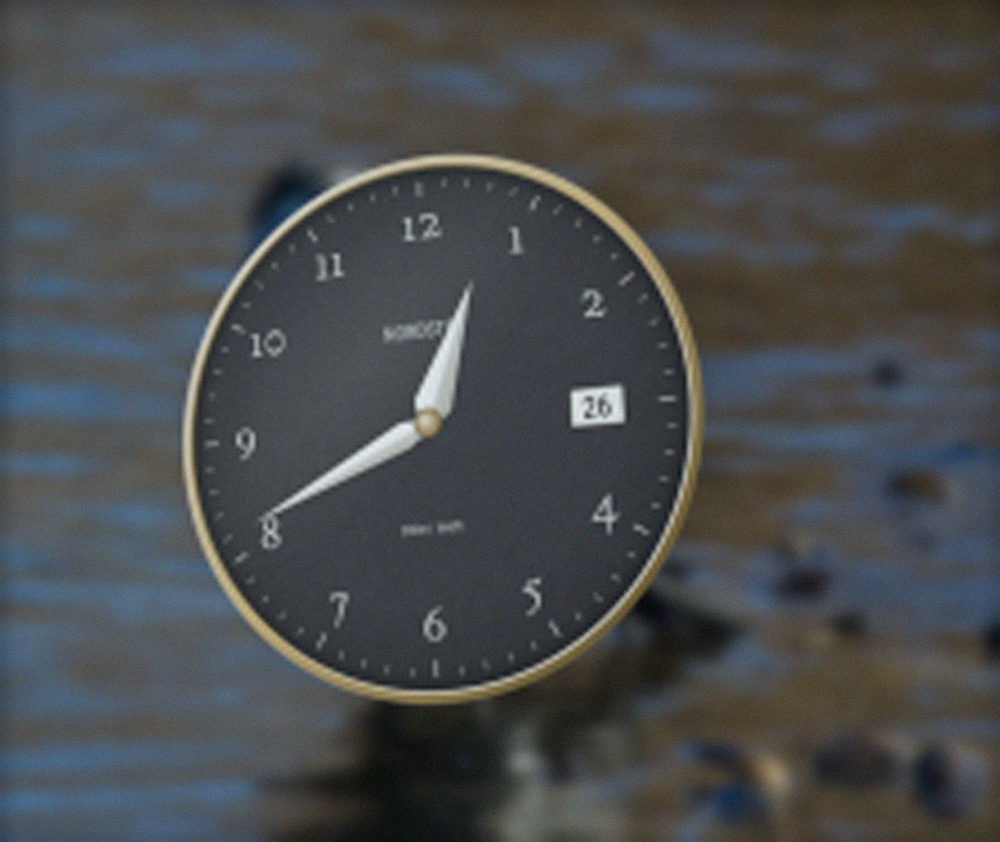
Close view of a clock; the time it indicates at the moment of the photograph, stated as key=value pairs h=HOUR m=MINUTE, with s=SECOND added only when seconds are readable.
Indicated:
h=12 m=41
